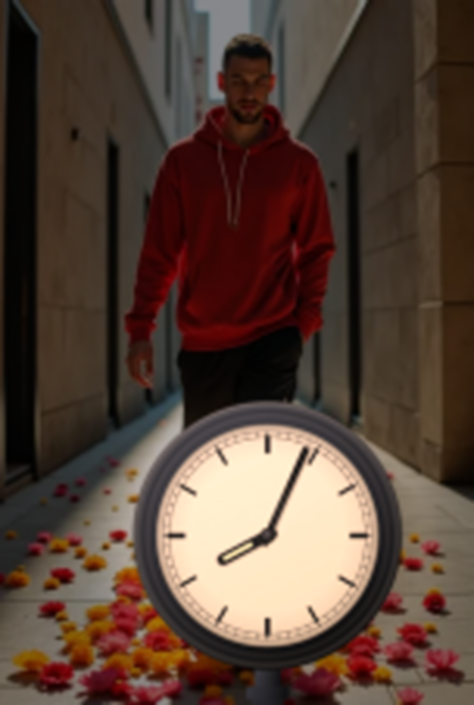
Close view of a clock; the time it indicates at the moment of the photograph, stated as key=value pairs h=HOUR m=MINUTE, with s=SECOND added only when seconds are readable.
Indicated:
h=8 m=4
